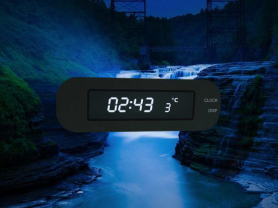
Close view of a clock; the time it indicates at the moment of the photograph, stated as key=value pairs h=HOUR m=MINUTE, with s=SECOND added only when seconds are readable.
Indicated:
h=2 m=43
